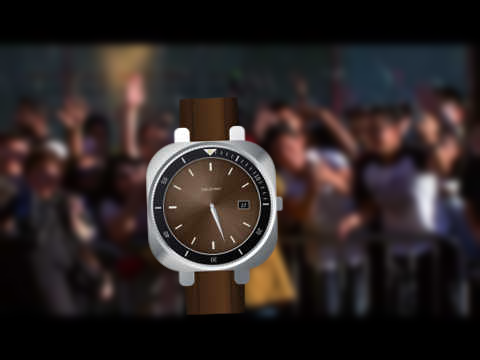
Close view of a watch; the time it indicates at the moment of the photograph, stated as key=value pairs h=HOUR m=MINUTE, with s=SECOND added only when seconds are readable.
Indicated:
h=5 m=27
